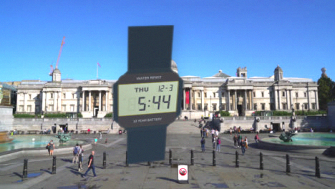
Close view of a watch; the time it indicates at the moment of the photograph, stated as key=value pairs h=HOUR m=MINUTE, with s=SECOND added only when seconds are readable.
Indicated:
h=5 m=44
